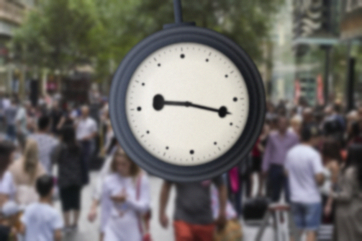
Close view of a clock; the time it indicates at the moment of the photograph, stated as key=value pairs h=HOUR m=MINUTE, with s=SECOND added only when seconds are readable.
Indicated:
h=9 m=18
